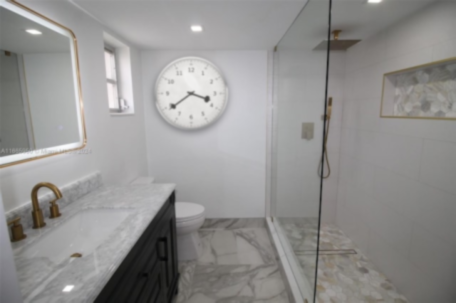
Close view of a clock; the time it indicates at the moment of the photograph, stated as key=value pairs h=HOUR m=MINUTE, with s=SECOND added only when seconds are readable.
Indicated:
h=3 m=39
